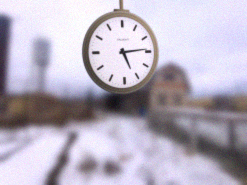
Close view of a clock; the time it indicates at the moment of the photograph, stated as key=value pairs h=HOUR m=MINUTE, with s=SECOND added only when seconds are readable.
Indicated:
h=5 m=14
